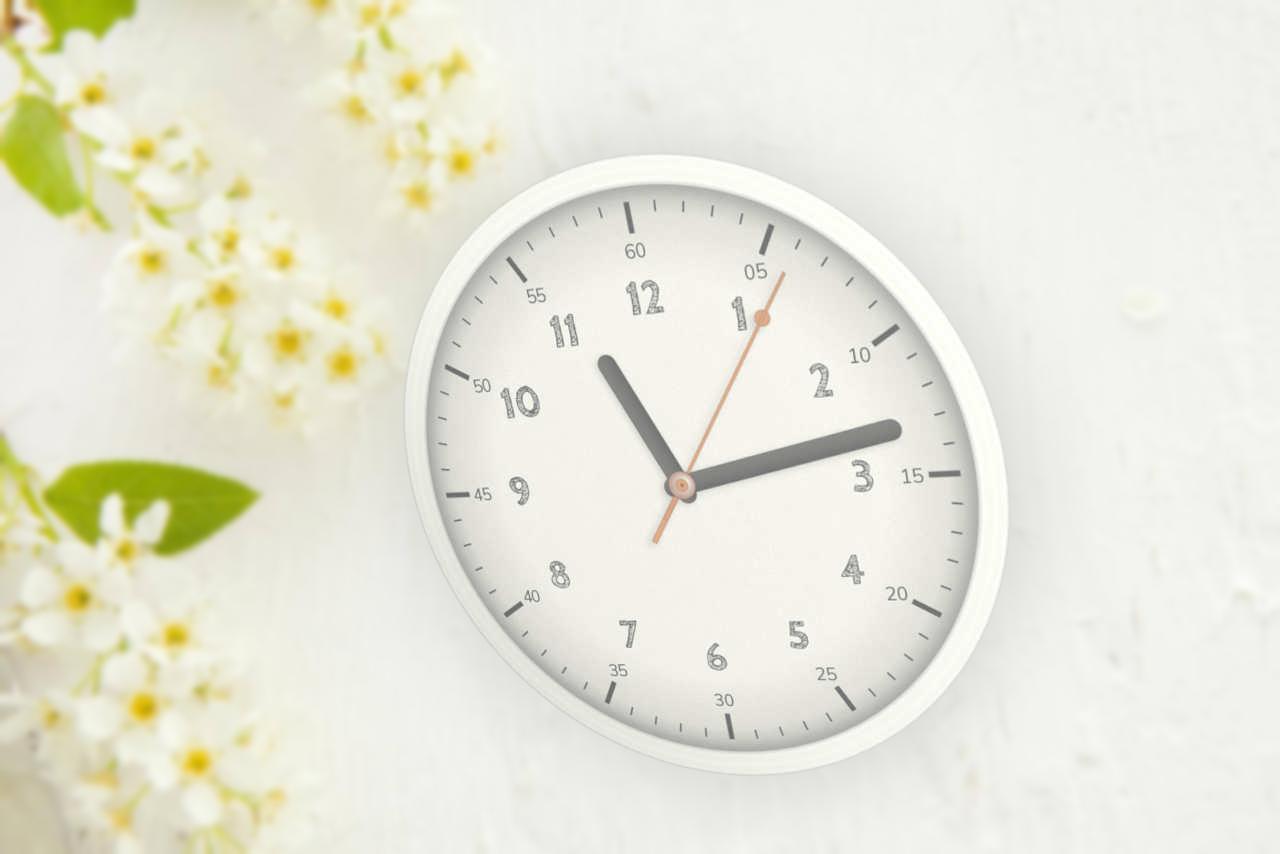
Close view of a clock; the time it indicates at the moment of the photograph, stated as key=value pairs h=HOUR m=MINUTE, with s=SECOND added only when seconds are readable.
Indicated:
h=11 m=13 s=6
